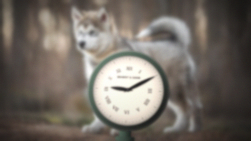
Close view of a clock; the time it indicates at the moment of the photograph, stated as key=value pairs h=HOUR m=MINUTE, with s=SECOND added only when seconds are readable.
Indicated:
h=9 m=10
